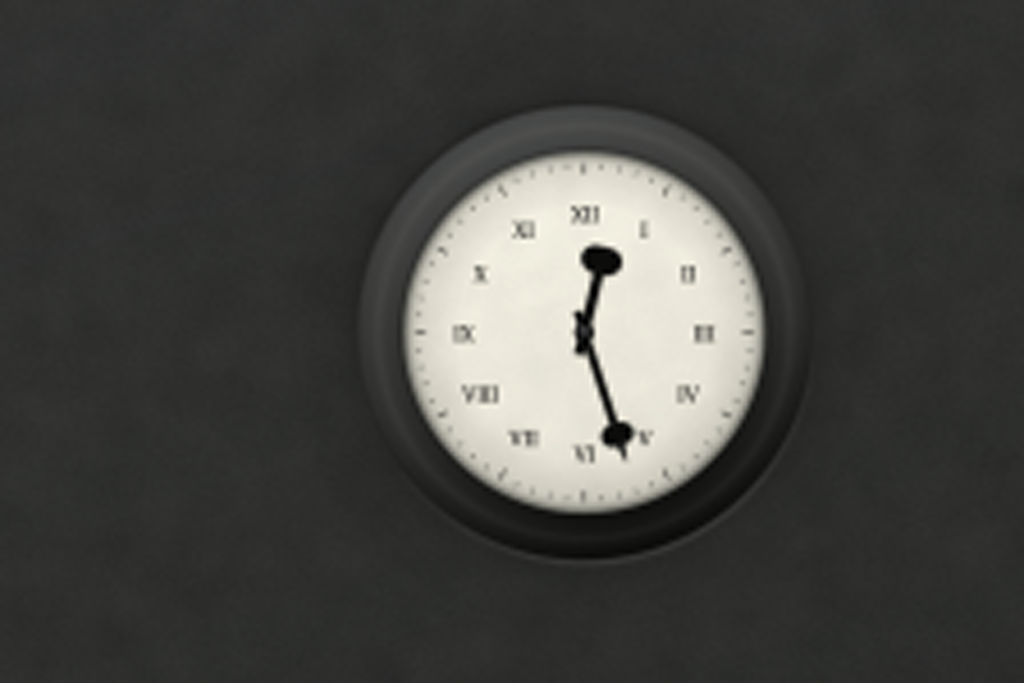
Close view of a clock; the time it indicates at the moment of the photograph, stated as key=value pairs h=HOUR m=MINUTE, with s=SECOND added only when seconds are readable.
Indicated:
h=12 m=27
